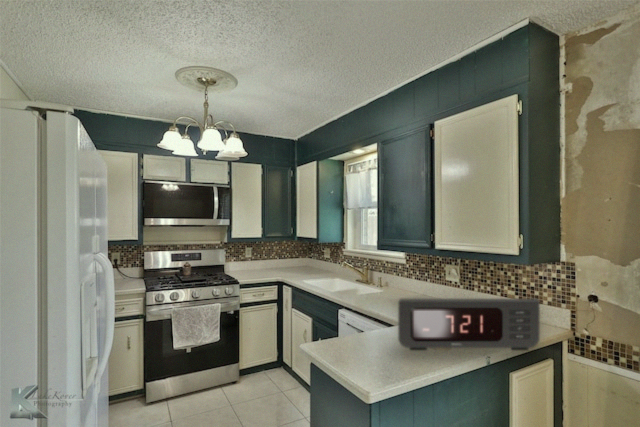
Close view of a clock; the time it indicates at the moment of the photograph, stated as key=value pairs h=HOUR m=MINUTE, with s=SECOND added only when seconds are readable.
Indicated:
h=7 m=21
